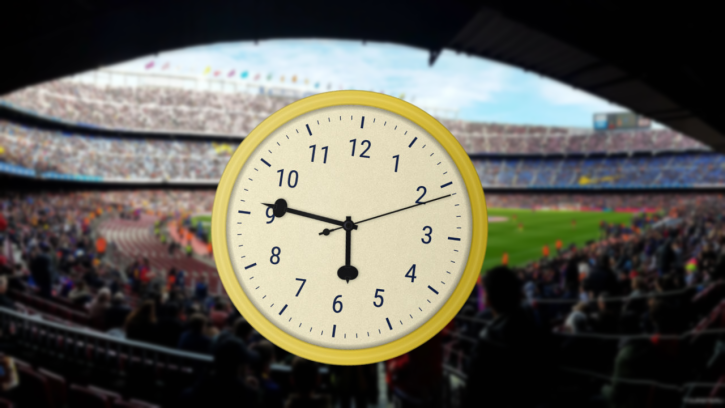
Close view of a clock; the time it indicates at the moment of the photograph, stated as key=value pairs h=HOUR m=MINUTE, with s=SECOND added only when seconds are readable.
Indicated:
h=5 m=46 s=11
